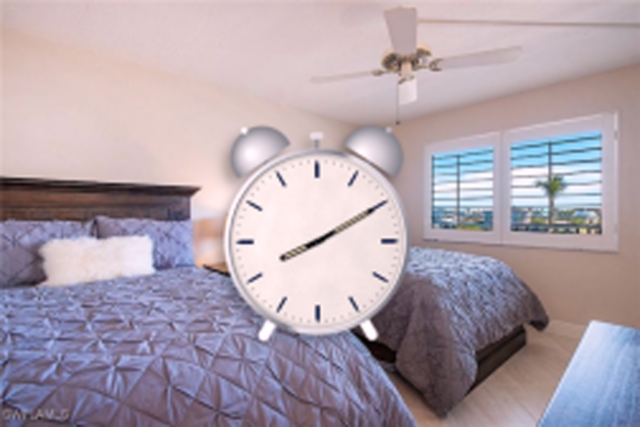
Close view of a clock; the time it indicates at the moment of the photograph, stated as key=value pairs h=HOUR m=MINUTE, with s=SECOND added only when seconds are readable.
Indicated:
h=8 m=10
